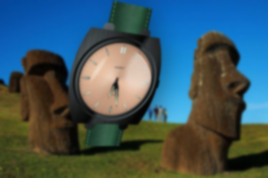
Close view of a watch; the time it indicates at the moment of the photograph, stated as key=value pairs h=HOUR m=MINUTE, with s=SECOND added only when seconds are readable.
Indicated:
h=6 m=28
